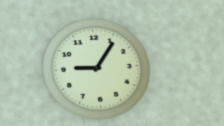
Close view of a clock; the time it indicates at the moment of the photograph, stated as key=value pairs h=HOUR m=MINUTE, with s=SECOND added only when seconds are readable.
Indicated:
h=9 m=6
